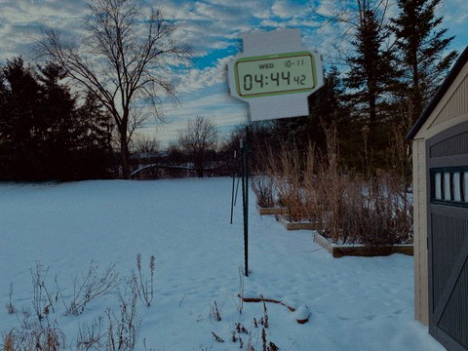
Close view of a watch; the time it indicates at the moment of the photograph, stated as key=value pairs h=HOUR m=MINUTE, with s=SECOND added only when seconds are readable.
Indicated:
h=4 m=44 s=42
